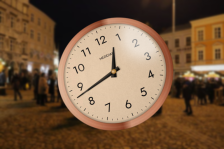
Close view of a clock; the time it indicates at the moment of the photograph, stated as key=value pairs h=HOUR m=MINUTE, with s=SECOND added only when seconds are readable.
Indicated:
h=12 m=43
